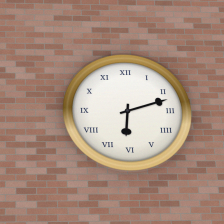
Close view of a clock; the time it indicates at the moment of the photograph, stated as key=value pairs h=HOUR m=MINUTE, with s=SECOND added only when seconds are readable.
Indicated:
h=6 m=12
